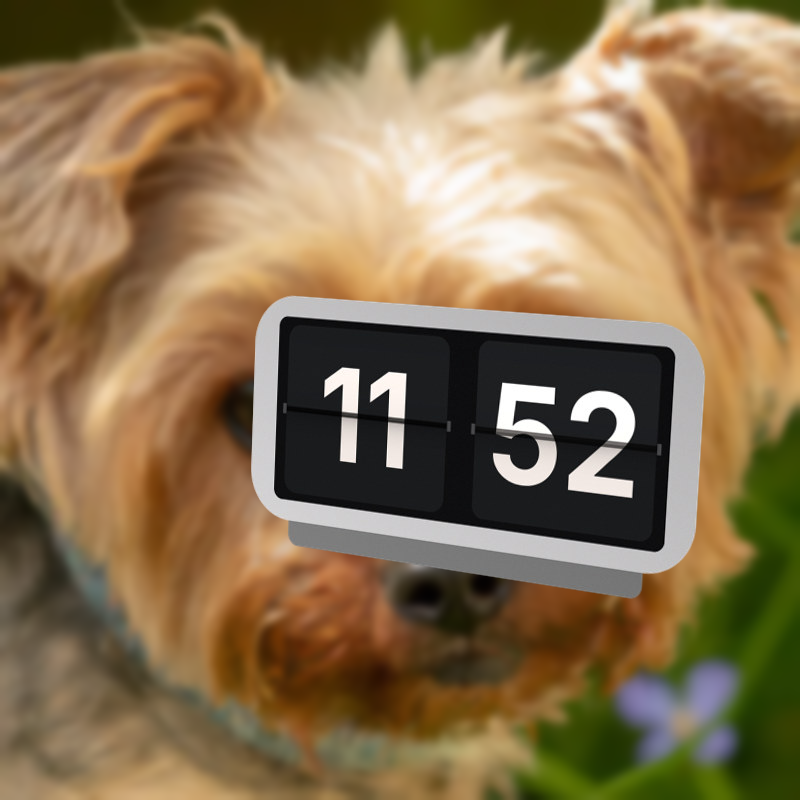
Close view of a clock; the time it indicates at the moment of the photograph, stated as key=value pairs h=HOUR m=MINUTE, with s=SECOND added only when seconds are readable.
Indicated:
h=11 m=52
